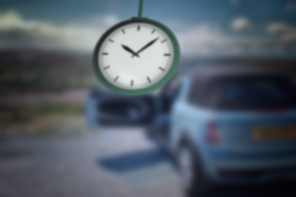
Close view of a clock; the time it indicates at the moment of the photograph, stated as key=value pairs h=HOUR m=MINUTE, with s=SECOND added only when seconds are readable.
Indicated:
h=10 m=8
